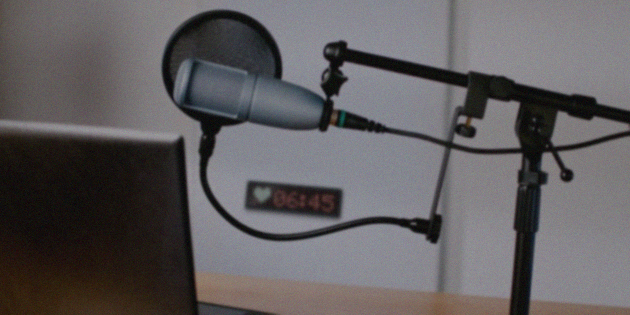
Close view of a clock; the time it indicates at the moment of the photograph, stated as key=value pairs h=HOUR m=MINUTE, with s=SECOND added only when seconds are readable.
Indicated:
h=6 m=45
